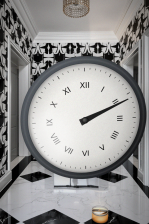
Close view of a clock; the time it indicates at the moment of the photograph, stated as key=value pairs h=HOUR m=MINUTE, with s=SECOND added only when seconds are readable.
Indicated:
h=2 m=11
